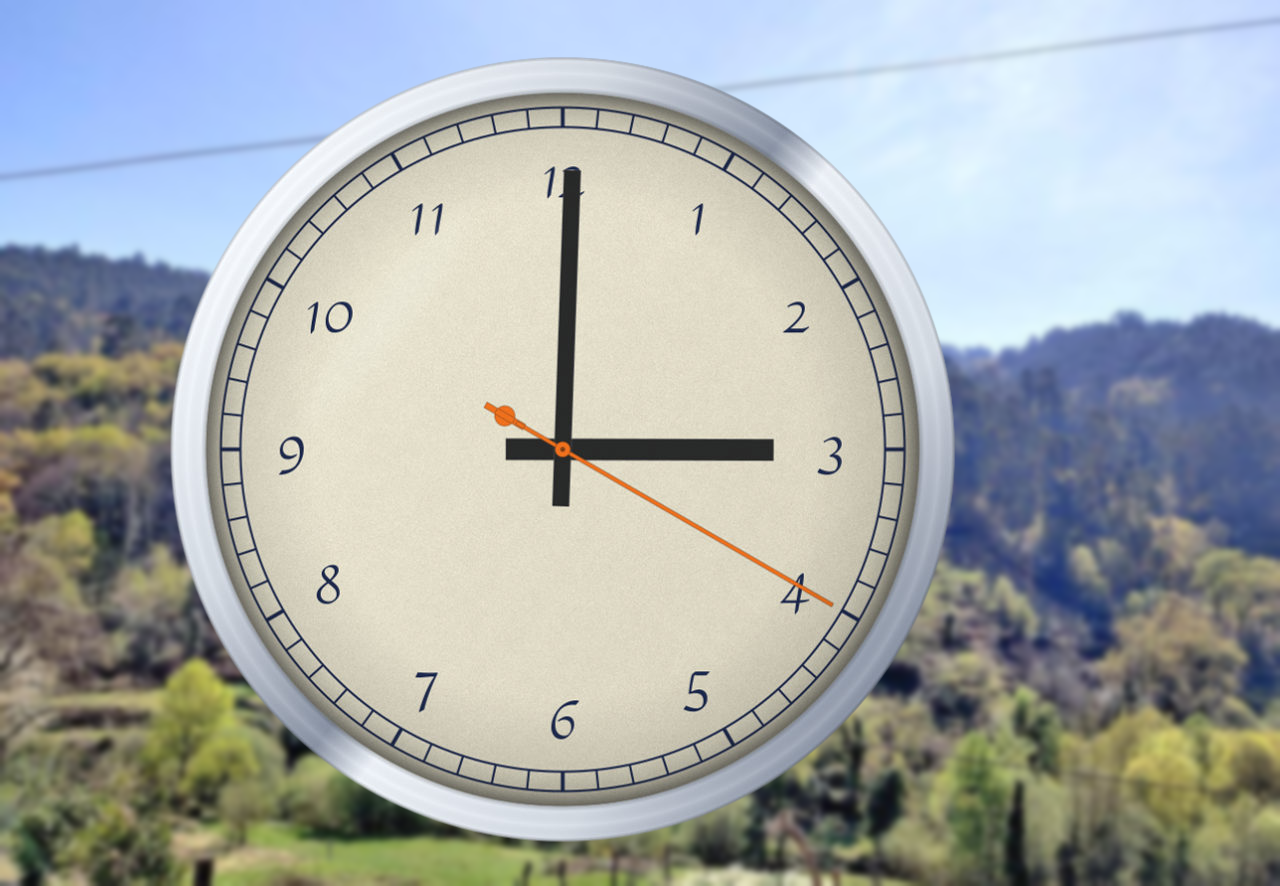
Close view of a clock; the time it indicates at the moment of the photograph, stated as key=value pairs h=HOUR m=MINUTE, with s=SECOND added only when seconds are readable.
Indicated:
h=3 m=0 s=20
